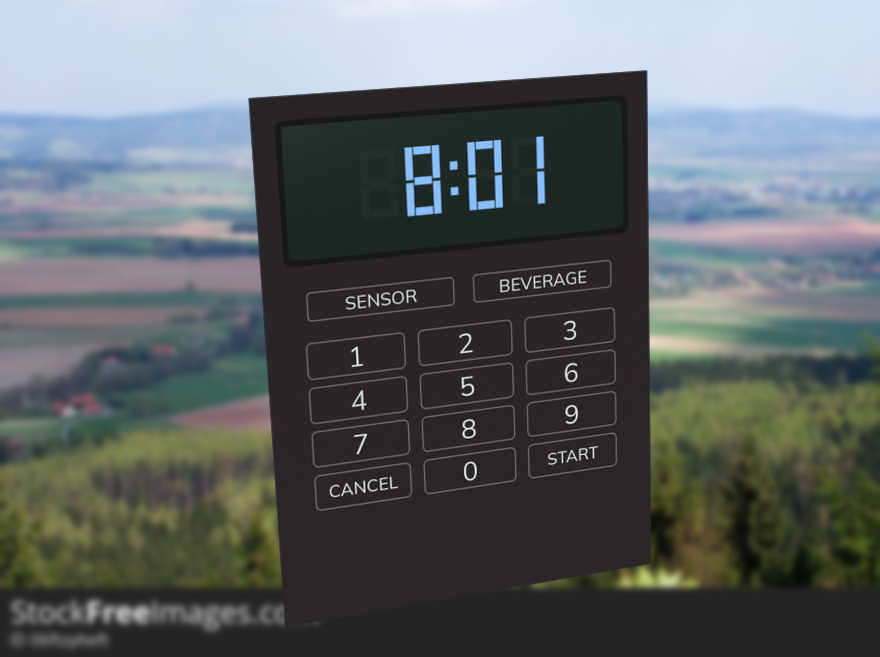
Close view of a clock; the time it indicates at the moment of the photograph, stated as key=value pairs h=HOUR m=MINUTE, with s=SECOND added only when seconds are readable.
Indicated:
h=8 m=1
